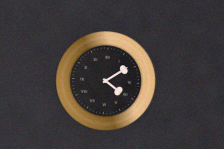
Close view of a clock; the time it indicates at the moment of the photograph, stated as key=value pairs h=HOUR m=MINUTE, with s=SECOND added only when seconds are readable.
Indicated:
h=4 m=9
